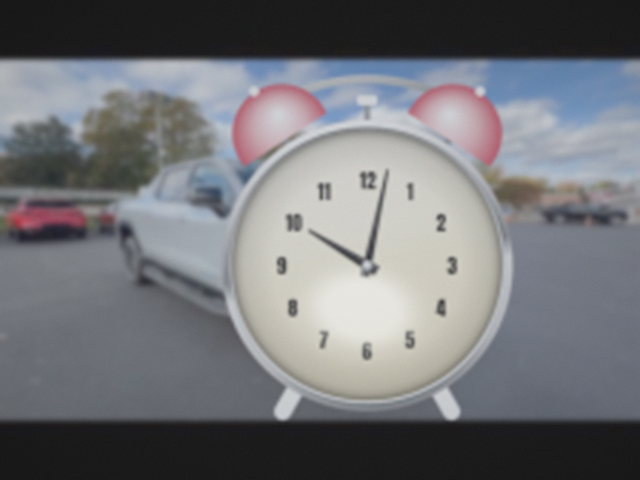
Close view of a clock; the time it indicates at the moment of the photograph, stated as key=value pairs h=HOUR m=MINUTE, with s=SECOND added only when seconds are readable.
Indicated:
h=10 m=2
